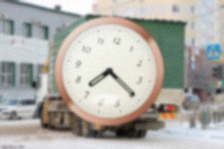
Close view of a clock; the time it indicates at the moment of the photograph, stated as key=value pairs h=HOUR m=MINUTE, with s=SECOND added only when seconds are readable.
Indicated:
h=7 m=20
